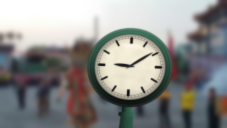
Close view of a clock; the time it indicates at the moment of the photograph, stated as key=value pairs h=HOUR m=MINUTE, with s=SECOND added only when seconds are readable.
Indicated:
h=9 m=9
